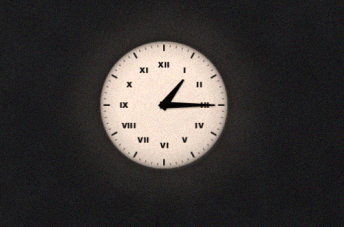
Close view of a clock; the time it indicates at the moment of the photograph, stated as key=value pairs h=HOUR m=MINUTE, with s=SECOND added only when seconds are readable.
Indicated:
h=1 m=15
